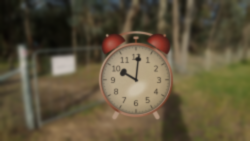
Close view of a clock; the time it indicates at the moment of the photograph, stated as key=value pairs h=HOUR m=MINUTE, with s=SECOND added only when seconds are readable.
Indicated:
h=10 m=1
